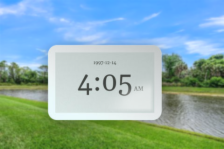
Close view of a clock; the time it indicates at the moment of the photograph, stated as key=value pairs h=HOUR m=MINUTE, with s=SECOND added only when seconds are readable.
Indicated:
h=4 m=5
